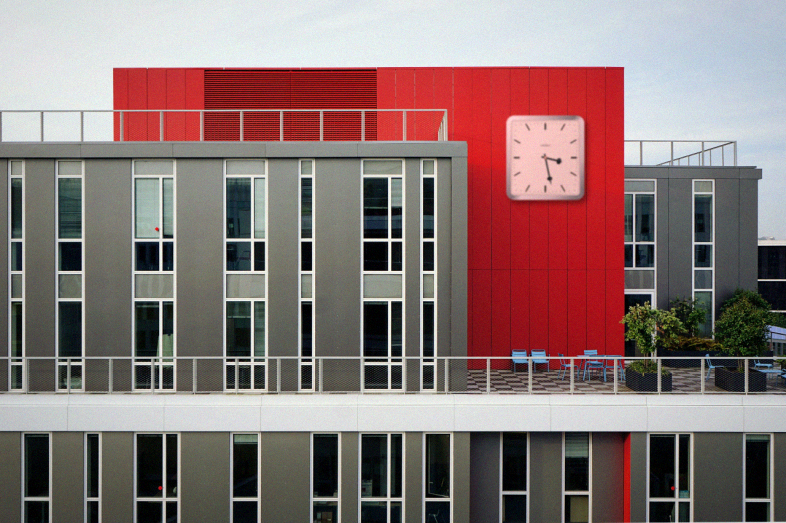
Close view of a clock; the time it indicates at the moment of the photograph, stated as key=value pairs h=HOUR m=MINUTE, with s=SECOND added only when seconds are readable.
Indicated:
h=3 m=28
